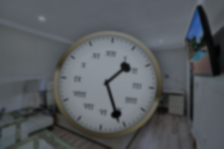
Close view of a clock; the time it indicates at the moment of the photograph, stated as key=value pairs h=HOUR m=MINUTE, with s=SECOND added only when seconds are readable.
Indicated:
h=1 m=26
